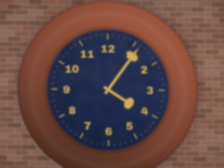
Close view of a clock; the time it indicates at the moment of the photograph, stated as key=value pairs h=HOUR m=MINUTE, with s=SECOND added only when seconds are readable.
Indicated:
h=4 m=6
